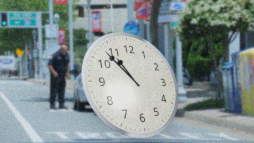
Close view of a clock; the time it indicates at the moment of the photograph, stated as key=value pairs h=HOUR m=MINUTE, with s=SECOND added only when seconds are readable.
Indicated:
h=10 m=53
